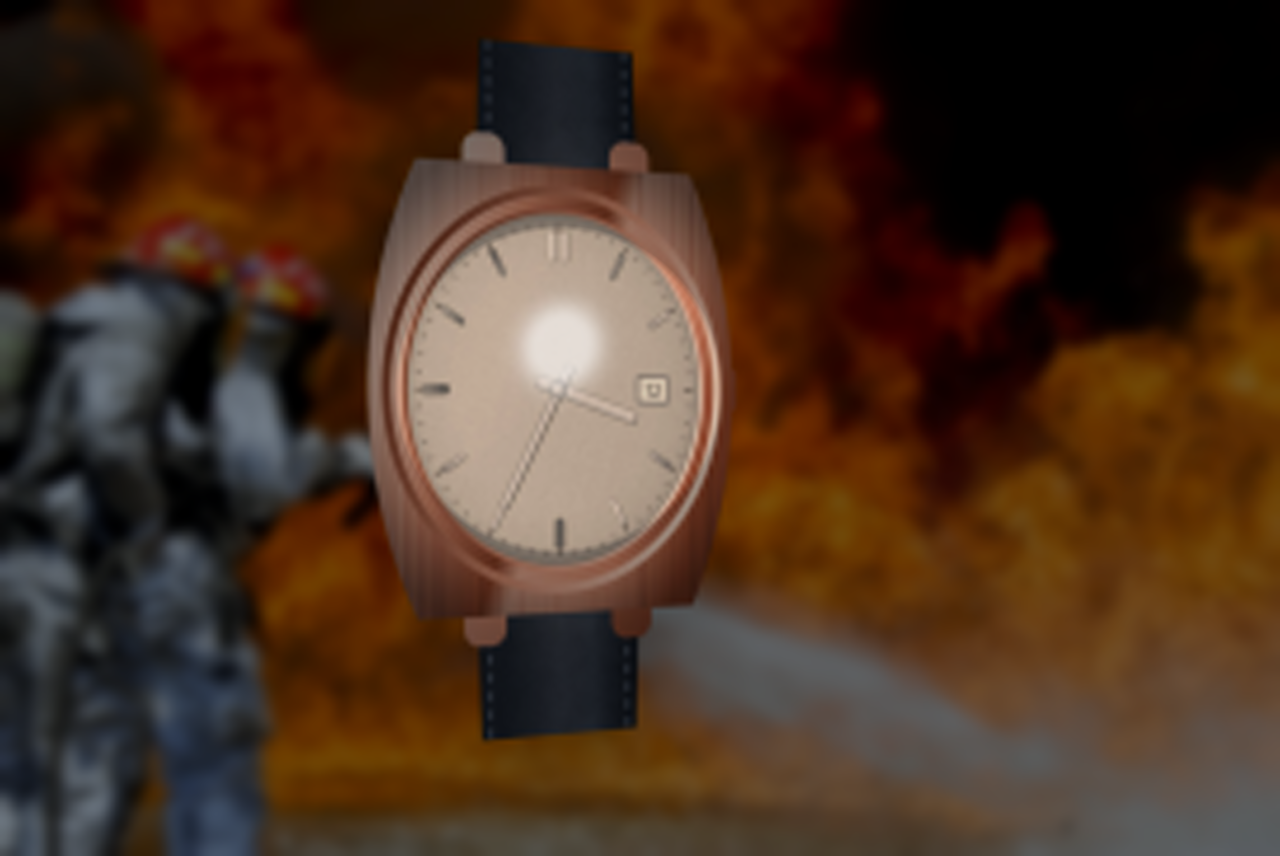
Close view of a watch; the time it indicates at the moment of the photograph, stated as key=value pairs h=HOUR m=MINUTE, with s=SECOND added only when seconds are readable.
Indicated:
h=3 m=35
